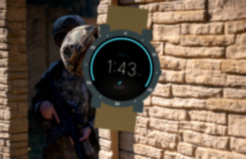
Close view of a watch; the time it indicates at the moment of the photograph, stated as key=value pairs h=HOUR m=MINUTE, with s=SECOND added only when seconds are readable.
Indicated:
h=1 m=43
